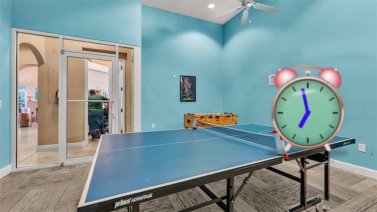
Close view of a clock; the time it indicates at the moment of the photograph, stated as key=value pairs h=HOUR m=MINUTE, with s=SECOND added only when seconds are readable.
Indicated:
h=6 m=58
